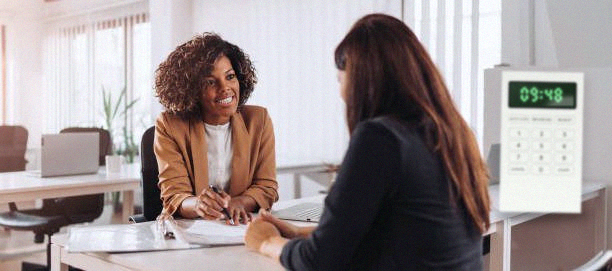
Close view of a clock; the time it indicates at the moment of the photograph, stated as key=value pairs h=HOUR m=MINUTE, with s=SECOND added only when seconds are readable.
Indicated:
h=9 m=48
